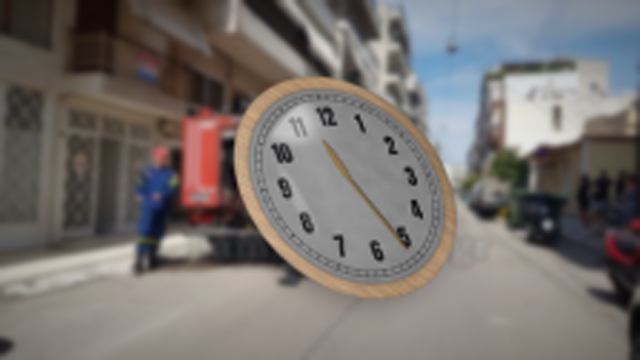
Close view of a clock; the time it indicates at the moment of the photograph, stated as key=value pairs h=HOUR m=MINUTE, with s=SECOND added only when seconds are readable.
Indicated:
h=11 m=26
